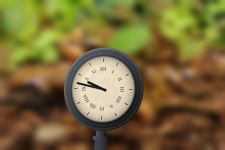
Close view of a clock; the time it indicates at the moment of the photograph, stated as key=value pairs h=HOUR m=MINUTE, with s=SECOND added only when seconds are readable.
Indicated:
h=9 m=47
